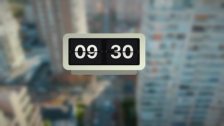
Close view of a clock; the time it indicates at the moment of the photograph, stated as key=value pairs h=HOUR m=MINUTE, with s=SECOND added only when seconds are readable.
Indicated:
h=9 m=30
